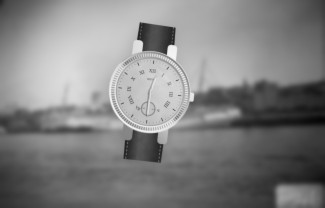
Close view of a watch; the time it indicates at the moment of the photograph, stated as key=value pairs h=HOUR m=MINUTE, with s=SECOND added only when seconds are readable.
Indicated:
h=12 m=30
